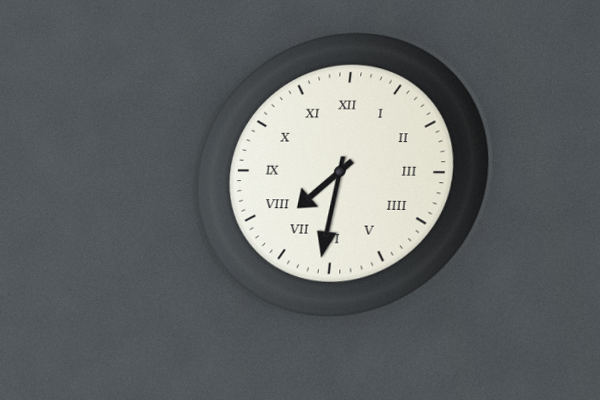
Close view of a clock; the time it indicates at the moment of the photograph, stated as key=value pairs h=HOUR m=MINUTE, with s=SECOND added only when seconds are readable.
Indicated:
h=7 m=31
